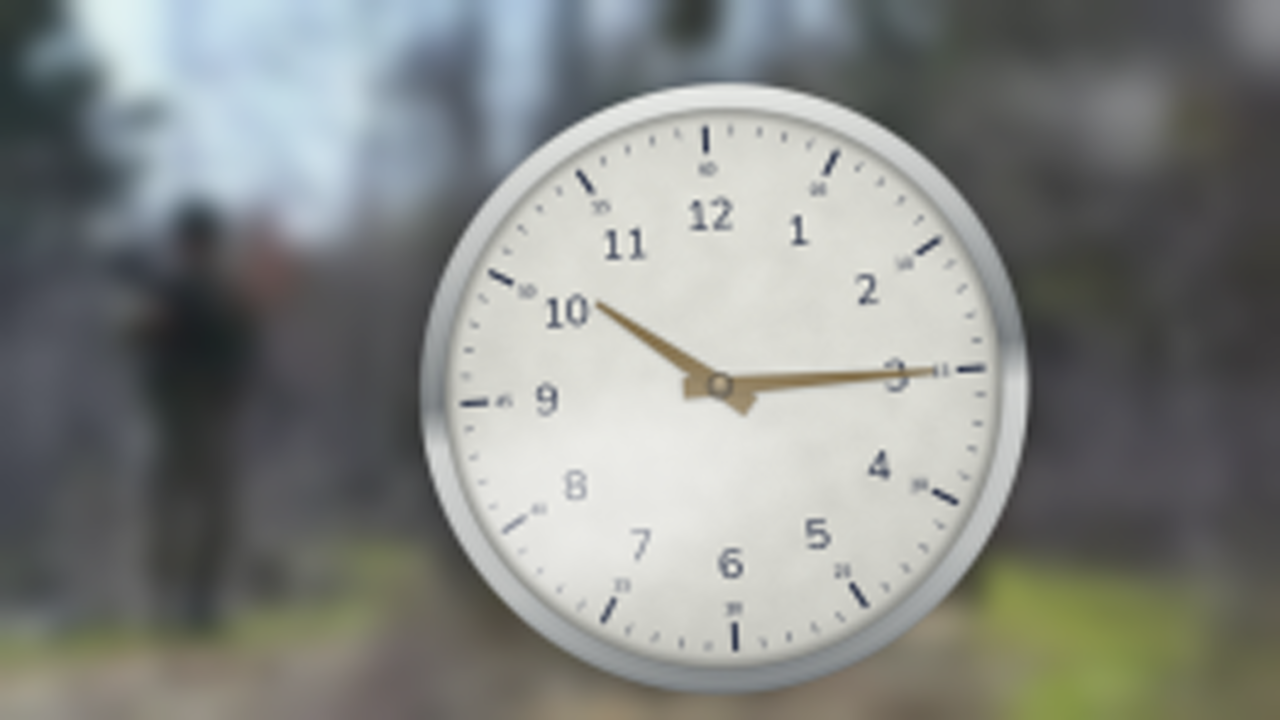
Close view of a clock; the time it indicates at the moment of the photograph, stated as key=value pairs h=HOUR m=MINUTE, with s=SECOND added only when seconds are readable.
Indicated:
h=10 m=15
